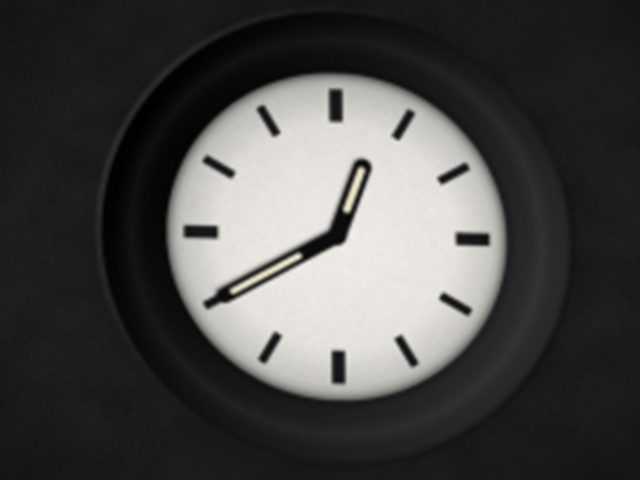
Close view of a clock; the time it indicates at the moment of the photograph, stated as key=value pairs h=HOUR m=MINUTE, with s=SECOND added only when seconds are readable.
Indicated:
h=12 m=40
